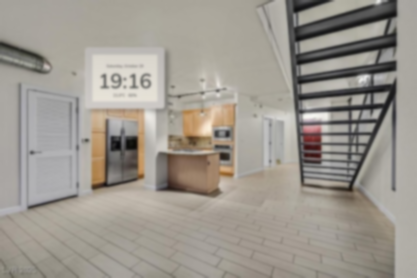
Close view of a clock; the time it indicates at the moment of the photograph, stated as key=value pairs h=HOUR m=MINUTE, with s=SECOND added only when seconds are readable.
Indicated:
h=19 m=16
